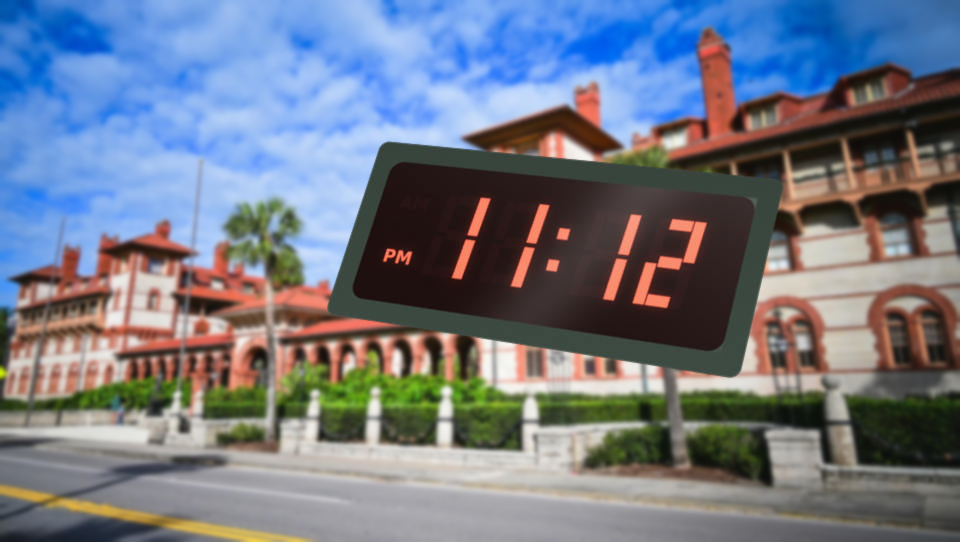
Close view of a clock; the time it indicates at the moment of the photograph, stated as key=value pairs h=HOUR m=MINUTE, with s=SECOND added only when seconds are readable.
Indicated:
h=11 m=12
